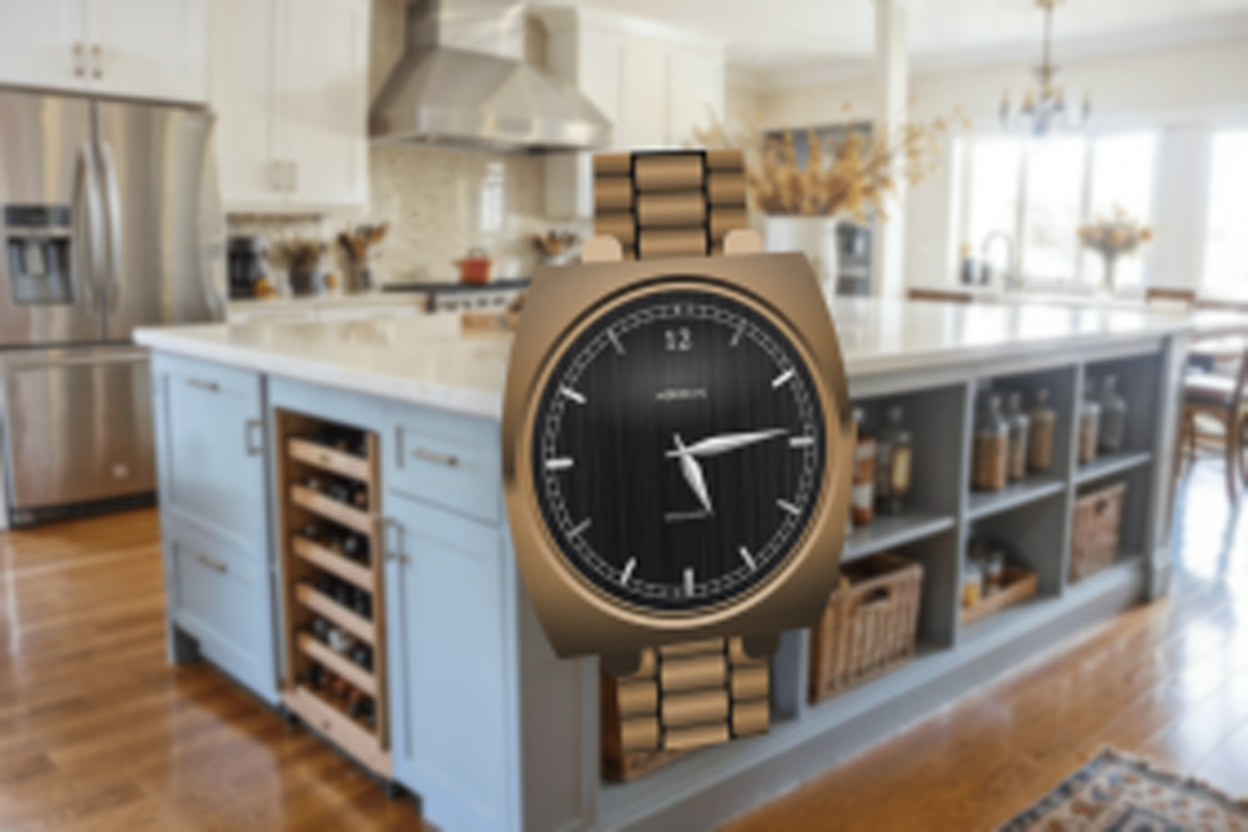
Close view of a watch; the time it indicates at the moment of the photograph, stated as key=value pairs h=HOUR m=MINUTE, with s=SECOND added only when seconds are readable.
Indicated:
h=5 m=14
